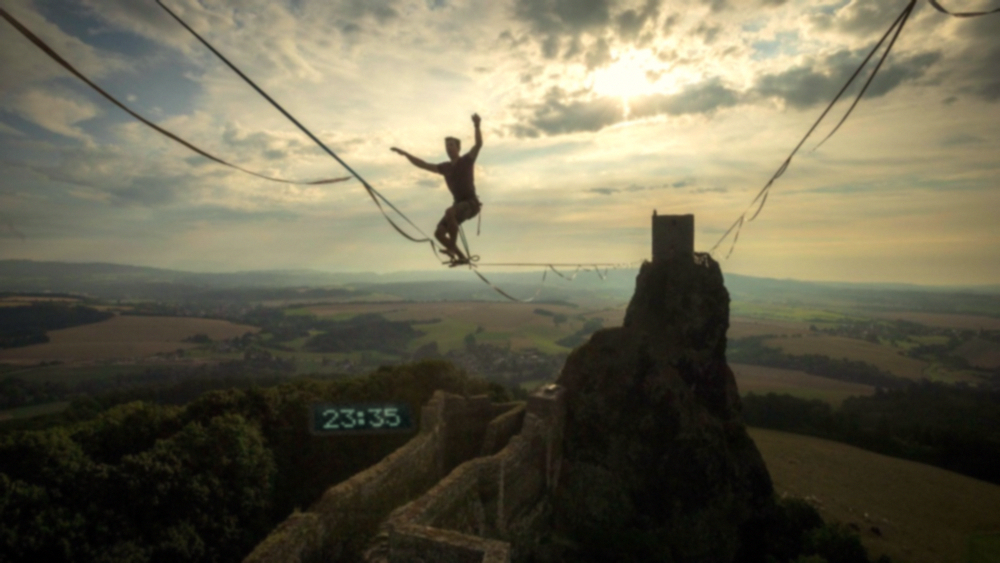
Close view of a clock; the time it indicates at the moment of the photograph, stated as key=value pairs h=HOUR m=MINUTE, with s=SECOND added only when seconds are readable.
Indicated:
h=23 m=35
